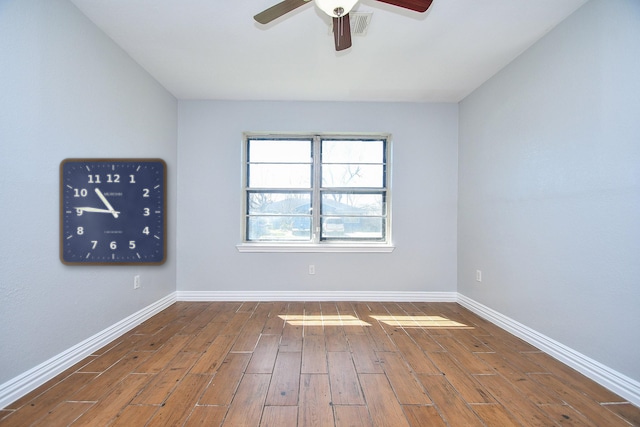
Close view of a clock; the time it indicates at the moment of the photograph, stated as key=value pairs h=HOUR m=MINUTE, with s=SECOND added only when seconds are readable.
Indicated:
h=10 m=46
